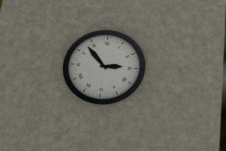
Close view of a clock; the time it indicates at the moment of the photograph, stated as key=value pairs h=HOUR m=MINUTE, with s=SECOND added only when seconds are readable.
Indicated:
h=2 m=53
